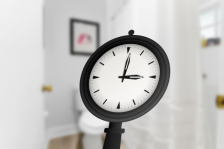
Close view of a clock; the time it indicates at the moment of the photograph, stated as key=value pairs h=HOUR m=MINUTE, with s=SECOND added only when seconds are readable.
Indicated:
h=3 m=1
